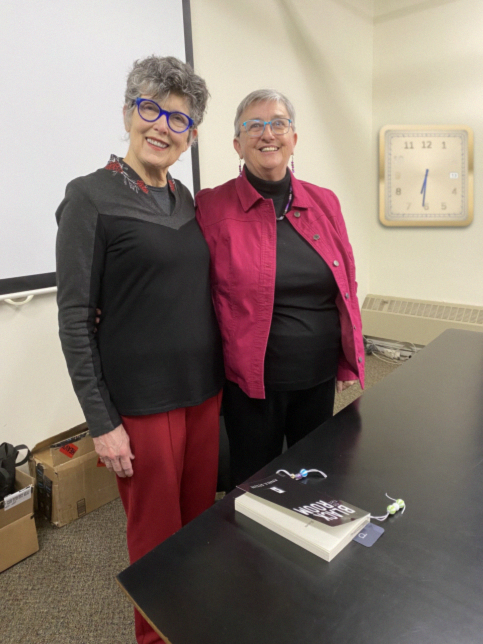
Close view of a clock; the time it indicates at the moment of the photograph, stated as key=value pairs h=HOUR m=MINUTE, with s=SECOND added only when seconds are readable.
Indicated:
h=6 m=31
